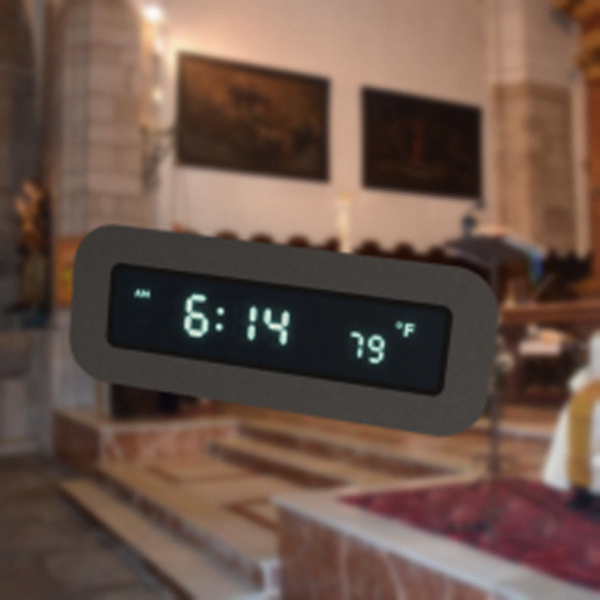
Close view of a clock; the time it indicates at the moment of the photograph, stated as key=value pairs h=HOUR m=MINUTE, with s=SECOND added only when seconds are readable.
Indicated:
h=6 m=14
